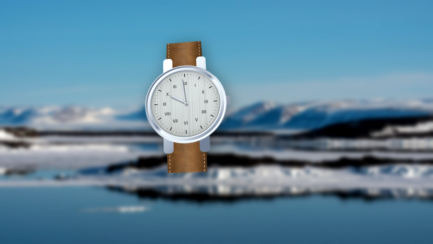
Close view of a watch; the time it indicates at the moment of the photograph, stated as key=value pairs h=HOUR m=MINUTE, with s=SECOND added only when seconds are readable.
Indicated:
h=9 m=59
